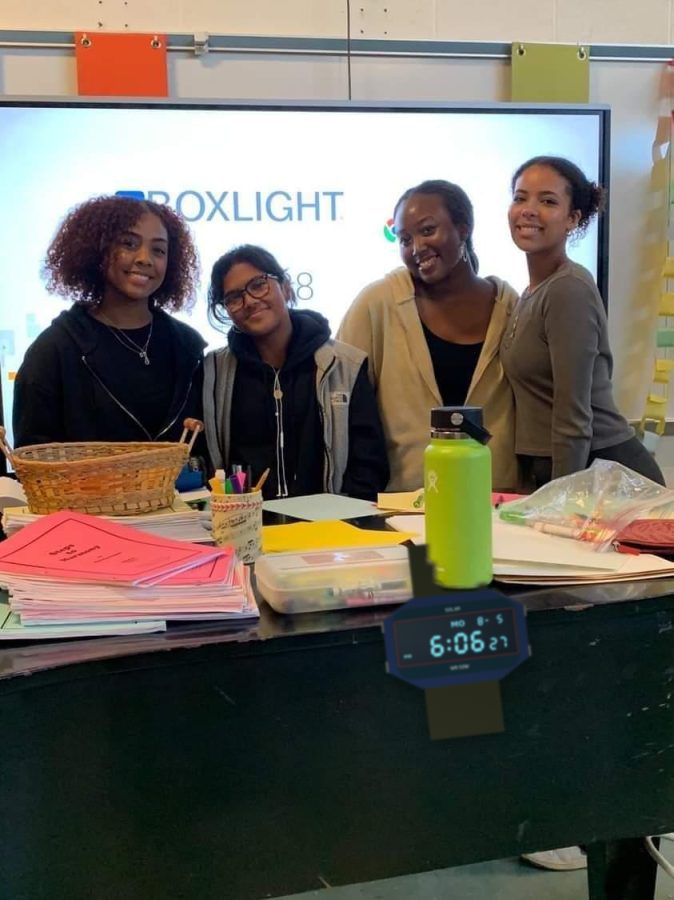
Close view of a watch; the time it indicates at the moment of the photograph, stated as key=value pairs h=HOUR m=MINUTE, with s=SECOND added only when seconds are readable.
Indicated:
h=6 m=6 s=27
